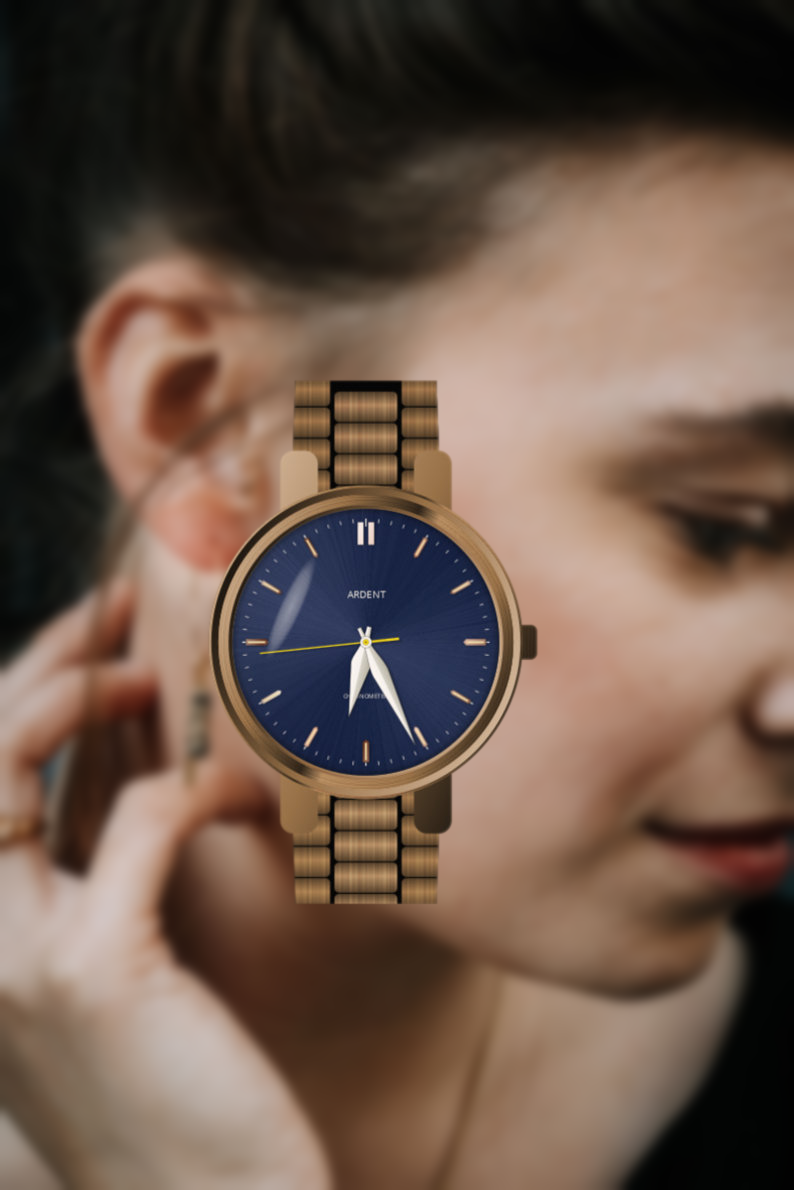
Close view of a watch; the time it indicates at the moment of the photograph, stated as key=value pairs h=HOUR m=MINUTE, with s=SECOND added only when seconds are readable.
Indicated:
h=6 m=25 s=44
